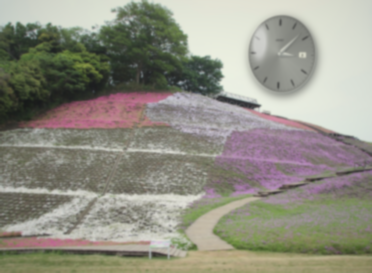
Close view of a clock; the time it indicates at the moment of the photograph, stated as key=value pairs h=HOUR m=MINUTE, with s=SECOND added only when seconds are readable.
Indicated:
h=3 m=8
